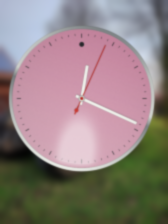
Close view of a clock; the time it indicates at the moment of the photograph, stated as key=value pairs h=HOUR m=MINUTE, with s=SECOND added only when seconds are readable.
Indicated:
h=12 m=19 s=4
